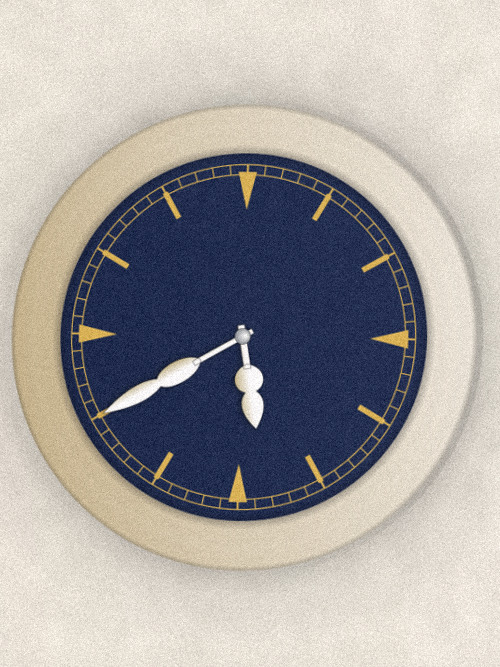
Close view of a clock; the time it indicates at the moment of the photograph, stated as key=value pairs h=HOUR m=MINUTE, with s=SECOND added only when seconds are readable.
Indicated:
h=5 m=40
